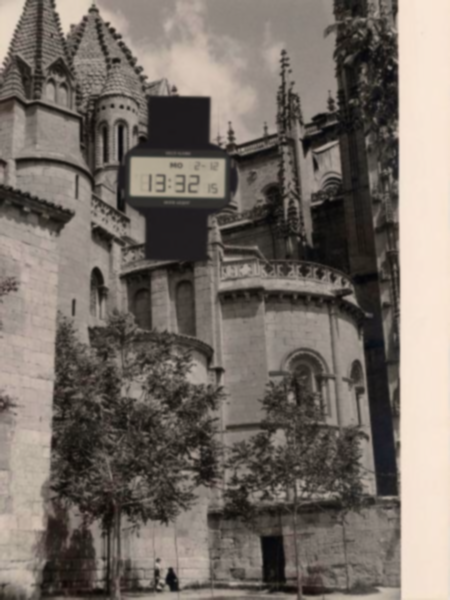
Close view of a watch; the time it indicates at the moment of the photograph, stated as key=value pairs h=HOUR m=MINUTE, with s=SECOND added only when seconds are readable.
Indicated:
h=13 m=32
